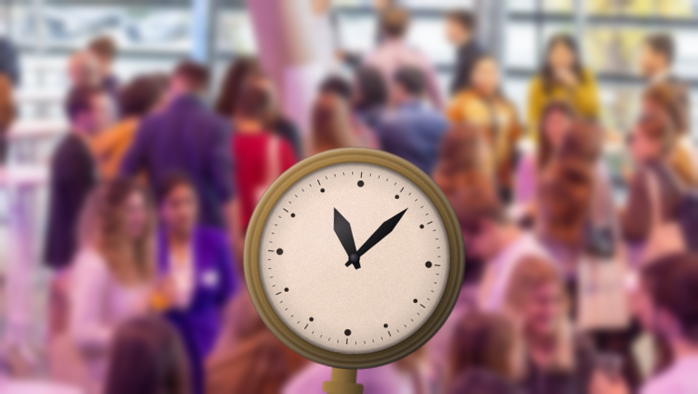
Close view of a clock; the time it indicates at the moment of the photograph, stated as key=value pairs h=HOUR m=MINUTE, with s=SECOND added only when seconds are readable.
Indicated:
h=11 m=7
